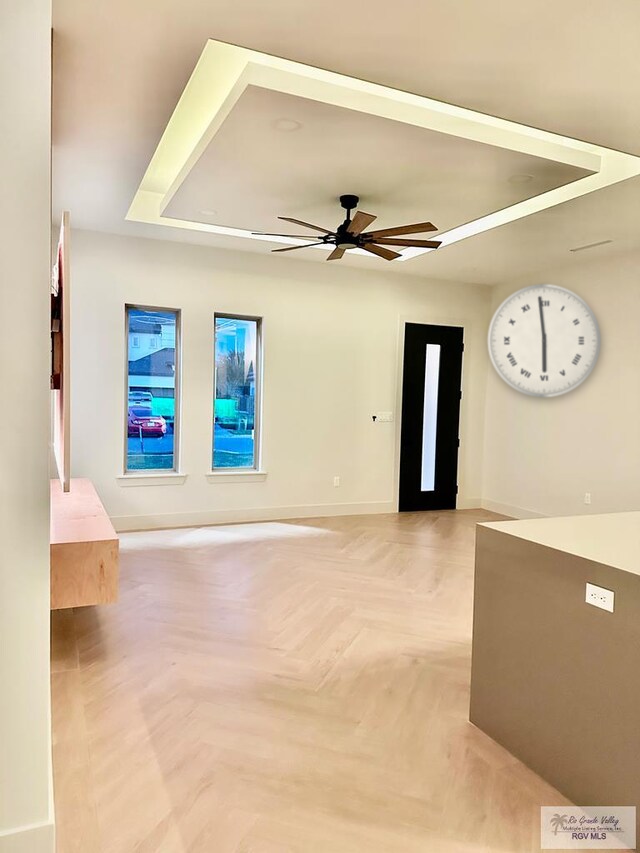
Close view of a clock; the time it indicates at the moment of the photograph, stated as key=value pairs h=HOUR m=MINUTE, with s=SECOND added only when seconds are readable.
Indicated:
h=5 m=59
